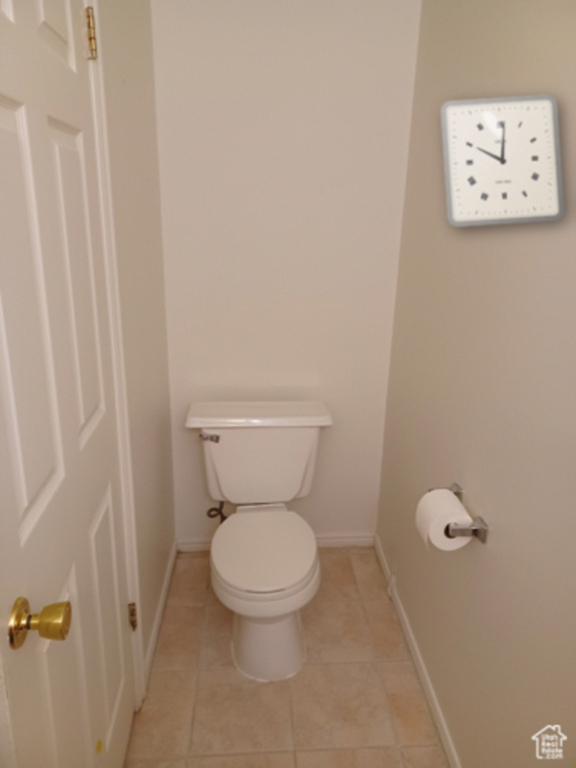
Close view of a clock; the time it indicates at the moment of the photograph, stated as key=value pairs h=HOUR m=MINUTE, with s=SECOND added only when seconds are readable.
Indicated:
h=10 m=1
